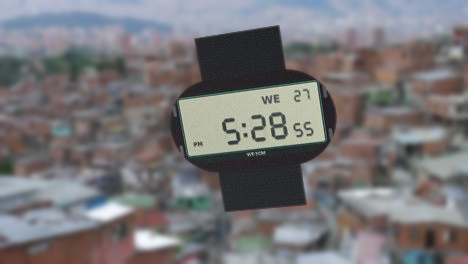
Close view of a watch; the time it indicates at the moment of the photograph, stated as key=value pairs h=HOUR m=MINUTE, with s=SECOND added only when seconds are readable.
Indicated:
h=5 m=28 s=55
